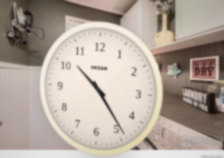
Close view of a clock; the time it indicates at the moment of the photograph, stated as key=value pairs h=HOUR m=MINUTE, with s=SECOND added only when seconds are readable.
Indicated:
h=10 m=24
